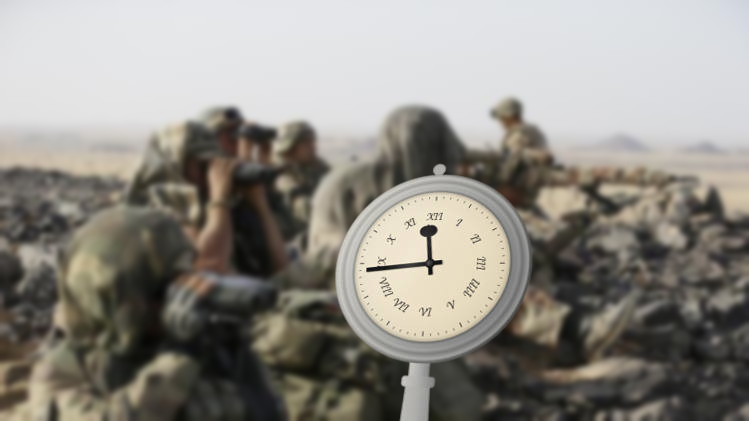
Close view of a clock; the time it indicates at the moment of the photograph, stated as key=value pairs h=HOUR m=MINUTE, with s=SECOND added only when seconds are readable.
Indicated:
h=11 m=44
